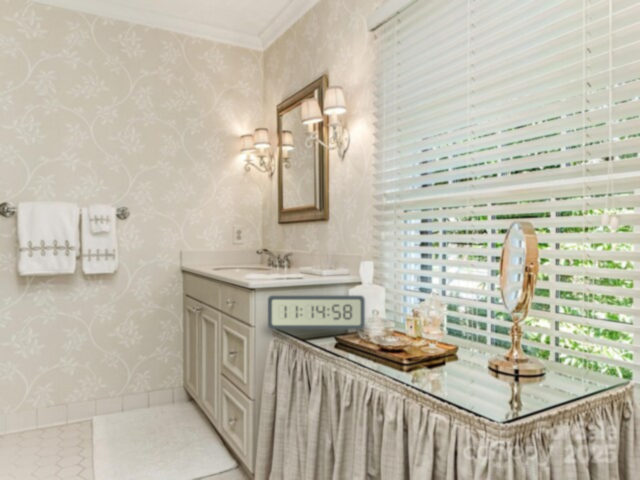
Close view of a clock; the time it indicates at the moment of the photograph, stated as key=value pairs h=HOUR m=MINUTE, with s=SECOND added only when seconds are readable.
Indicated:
h=11 m=14 s=58
